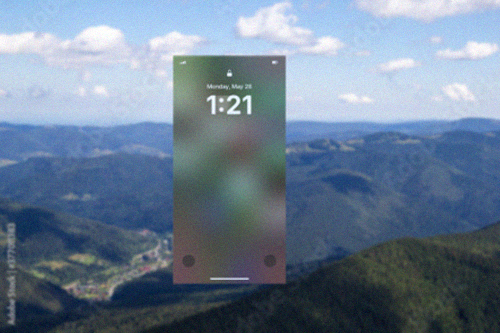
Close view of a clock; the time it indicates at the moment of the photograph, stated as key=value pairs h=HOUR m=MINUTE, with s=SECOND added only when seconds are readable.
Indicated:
h=1 m=21
